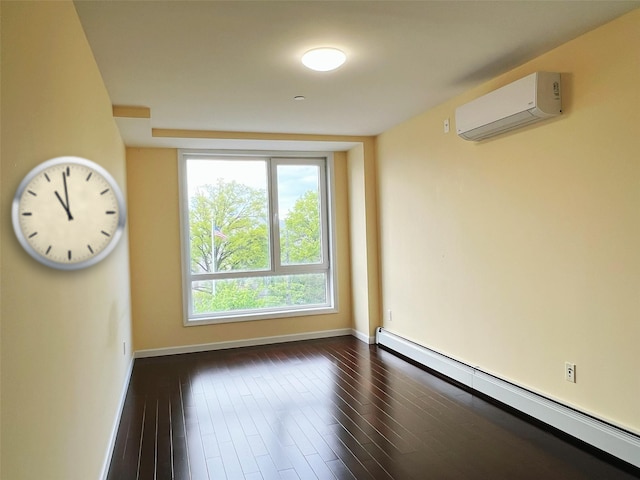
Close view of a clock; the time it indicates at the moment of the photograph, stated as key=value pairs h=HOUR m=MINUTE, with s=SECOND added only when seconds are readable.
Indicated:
h=10 m=59
